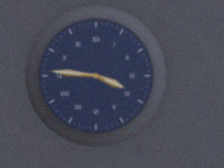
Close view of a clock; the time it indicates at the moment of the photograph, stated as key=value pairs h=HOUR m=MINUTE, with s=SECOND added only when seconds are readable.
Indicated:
h=3 m=46
